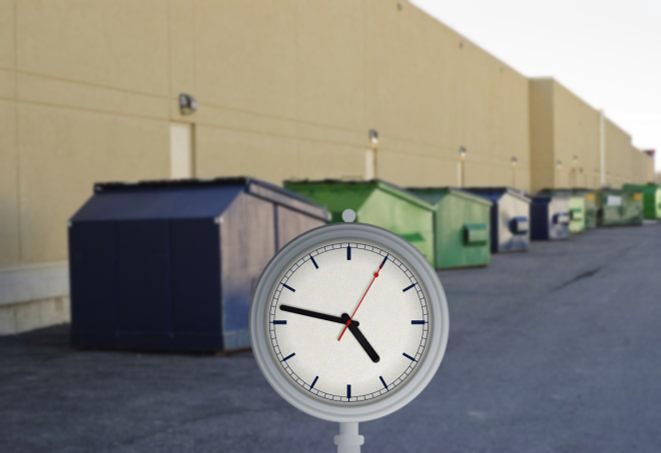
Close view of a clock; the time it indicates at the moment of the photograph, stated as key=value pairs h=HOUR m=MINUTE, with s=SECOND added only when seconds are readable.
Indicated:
h=4 m=47 s=5
